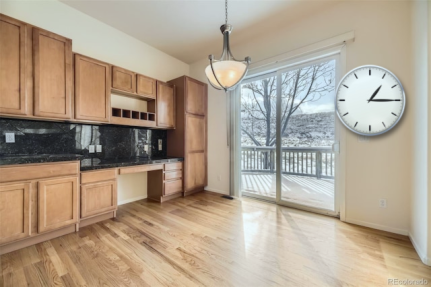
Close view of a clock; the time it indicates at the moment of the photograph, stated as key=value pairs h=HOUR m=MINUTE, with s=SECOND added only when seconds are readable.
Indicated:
h=1 m=15
